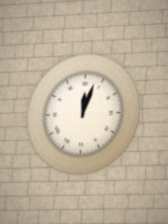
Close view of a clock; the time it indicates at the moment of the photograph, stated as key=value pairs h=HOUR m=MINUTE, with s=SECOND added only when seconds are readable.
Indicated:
h=12 m=3
